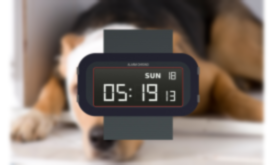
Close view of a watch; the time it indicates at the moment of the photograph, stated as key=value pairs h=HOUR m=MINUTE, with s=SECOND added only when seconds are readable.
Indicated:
h=5 m=19 s=13
